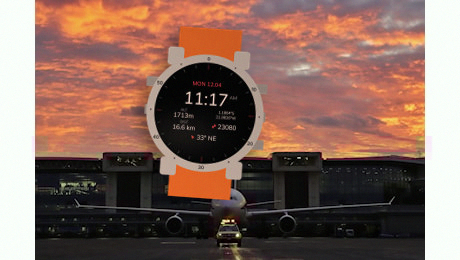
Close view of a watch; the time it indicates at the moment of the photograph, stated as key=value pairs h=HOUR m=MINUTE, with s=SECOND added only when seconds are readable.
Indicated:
h=11 m=17
